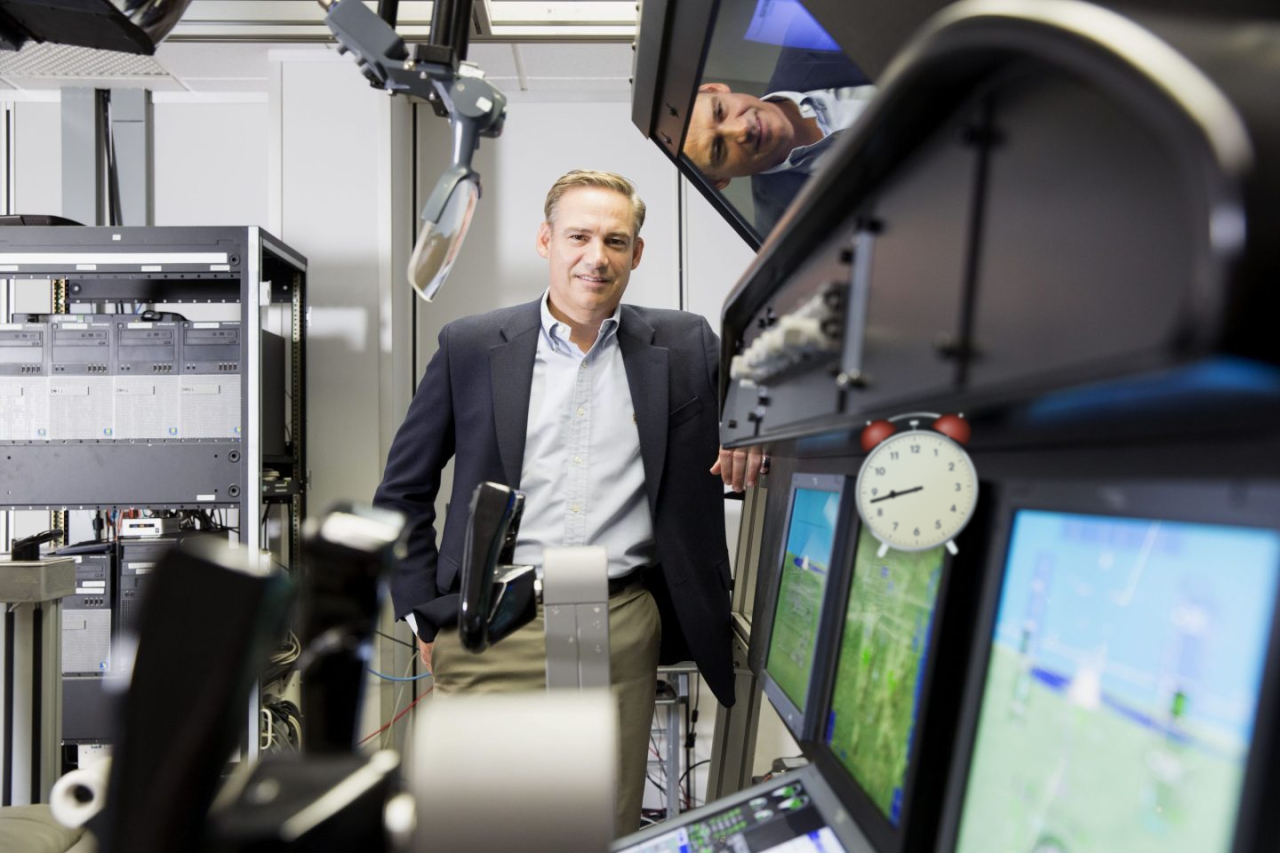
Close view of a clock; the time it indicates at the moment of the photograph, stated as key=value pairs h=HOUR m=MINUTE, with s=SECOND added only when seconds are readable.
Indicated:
h=8 m=43
